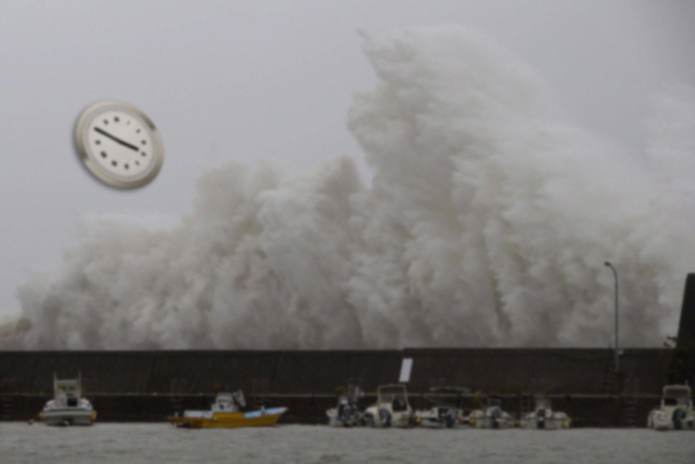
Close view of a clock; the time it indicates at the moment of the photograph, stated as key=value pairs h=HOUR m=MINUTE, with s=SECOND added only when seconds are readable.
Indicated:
h=3 m=50
